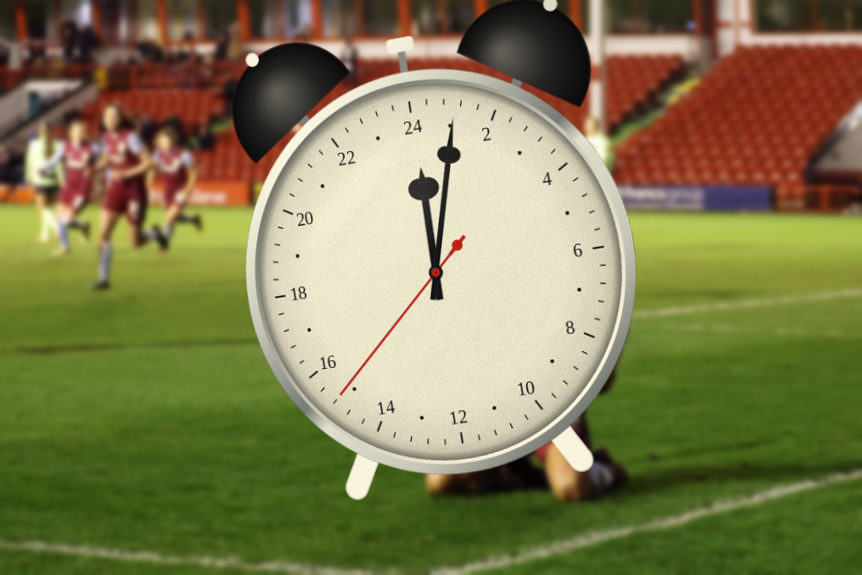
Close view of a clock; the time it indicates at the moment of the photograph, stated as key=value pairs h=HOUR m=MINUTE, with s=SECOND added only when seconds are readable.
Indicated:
h=0 m=2 s=38
